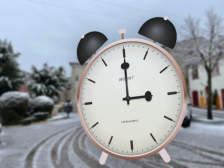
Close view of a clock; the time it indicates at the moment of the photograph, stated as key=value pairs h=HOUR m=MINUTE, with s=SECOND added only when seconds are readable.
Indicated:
h=3 m=0
